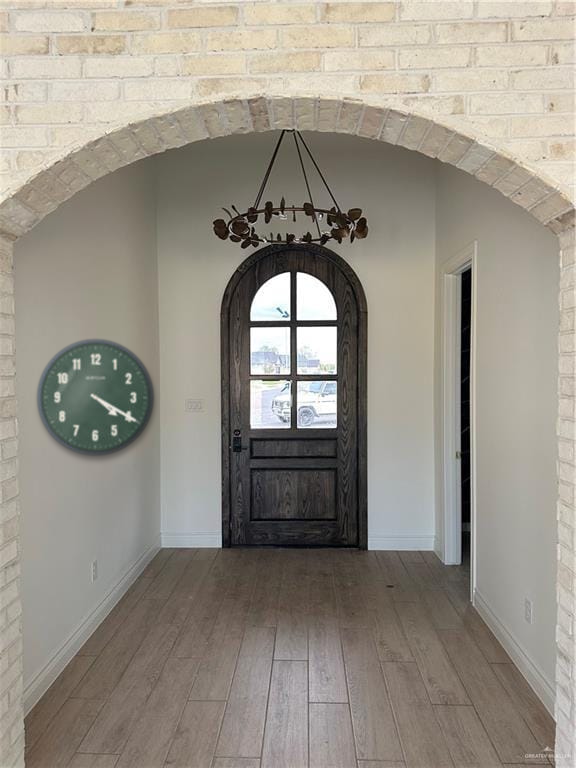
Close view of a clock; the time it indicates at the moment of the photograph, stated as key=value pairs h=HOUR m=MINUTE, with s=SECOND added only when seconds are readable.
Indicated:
h=4 m=20
